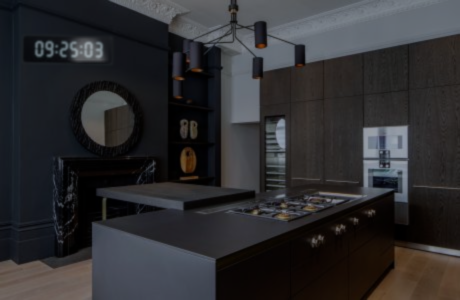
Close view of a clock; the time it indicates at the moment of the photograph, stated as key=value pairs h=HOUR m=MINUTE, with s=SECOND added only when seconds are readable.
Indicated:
h=9 m=25 s=3
